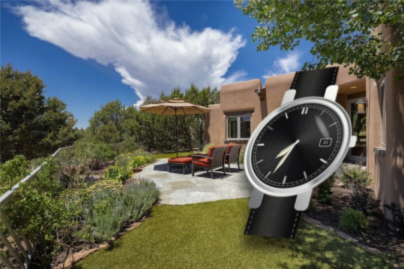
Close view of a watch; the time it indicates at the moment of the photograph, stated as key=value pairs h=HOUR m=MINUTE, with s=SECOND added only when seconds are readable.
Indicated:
h=7 m=34
